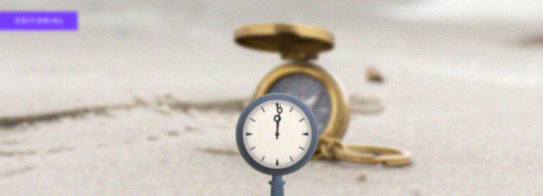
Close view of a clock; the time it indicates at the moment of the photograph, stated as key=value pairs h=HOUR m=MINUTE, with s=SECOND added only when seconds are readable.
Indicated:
h=12 m=1
